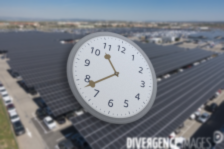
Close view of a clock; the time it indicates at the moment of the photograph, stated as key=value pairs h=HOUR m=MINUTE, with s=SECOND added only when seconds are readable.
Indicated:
h=10 m=38
